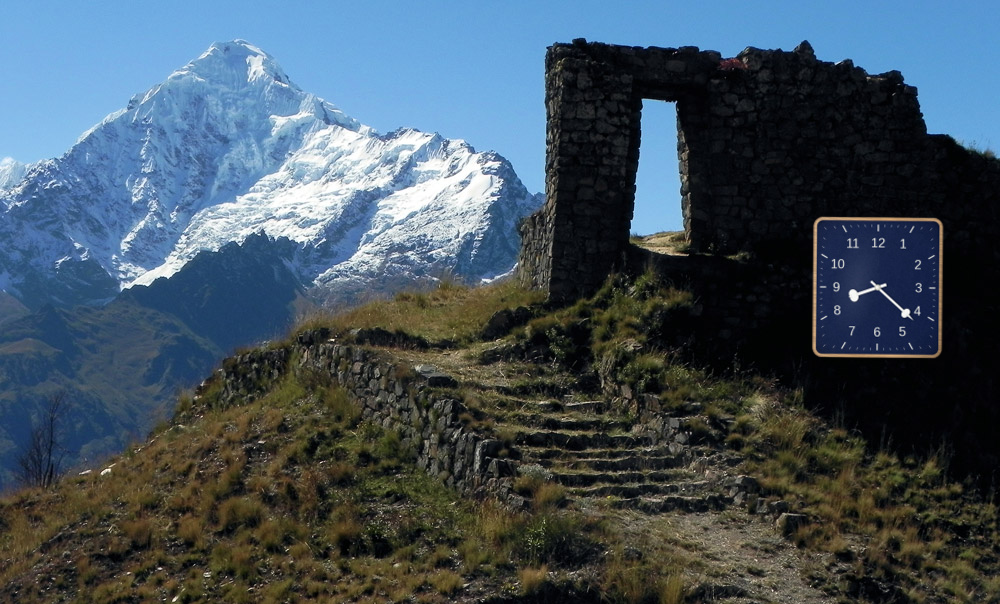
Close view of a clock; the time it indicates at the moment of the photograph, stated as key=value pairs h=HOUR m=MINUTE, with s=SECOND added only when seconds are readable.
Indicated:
h=8 m=22
